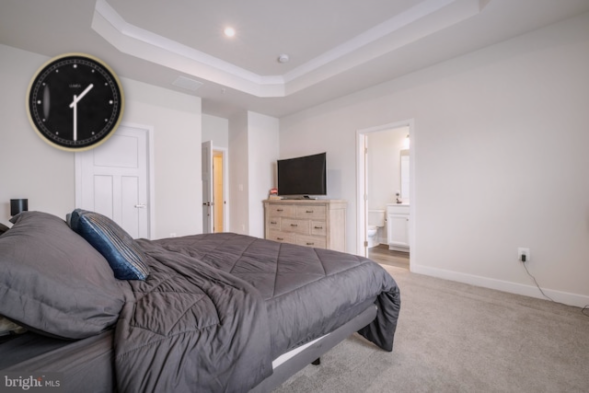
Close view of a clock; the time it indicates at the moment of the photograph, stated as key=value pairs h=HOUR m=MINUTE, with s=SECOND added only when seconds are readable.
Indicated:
h=1 m=30
